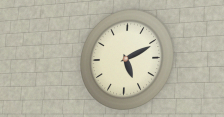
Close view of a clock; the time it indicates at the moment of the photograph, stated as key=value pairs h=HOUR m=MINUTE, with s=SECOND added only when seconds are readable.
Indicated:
h=5 m=11
